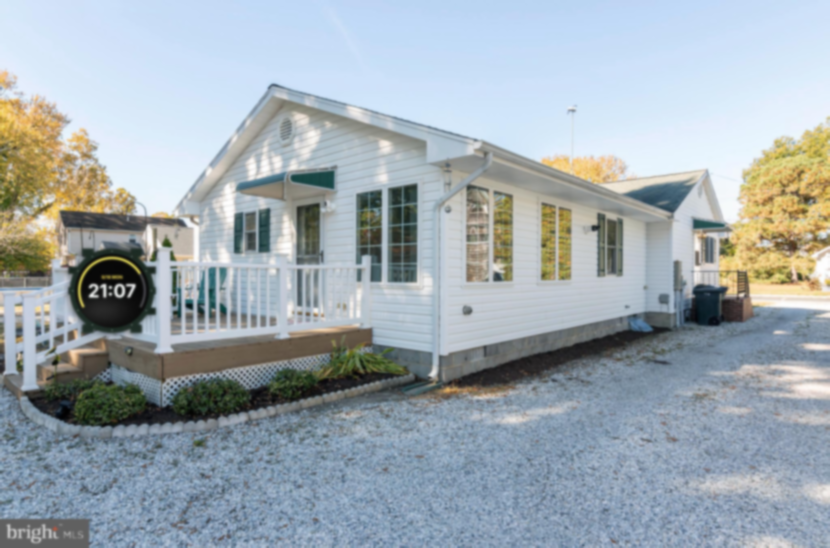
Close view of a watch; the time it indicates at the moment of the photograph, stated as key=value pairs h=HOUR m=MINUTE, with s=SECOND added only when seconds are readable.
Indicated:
h=21 m=7
